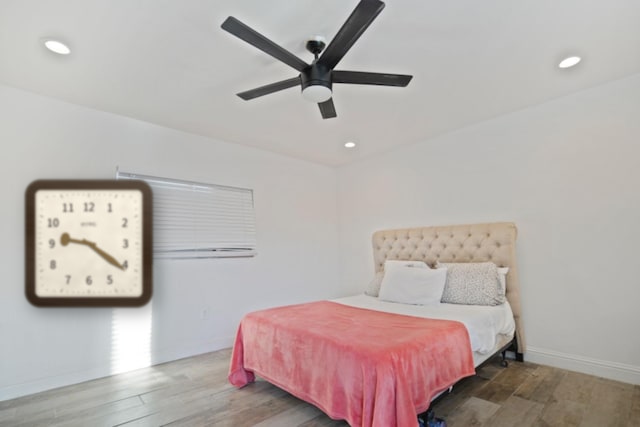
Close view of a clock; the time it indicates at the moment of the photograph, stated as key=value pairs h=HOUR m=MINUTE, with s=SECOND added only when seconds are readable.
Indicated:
h=9 m=21
